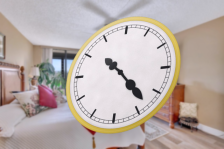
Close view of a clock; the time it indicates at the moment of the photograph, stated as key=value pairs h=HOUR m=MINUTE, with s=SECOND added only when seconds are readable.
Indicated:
h=10 m=23
